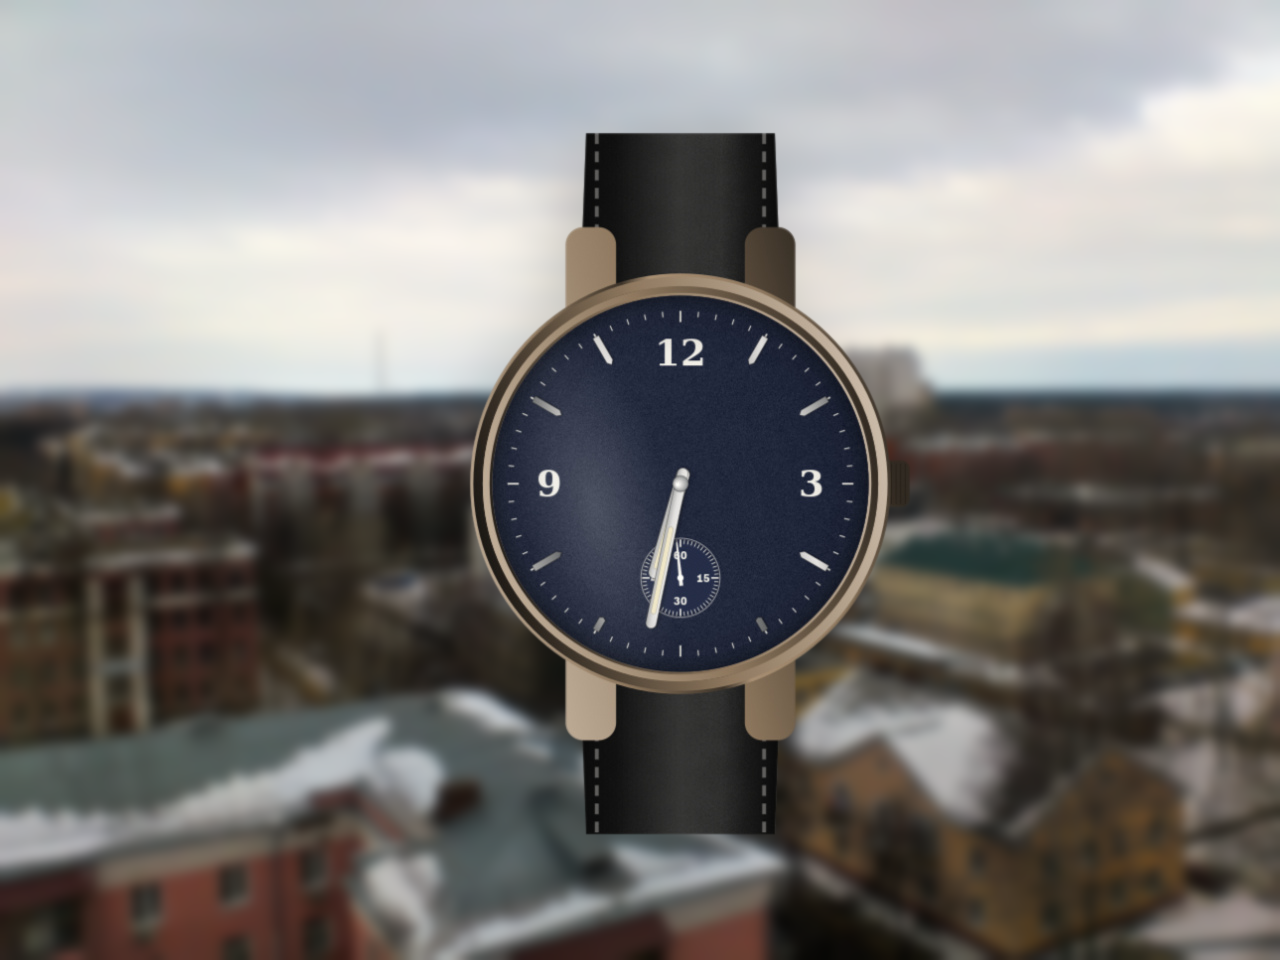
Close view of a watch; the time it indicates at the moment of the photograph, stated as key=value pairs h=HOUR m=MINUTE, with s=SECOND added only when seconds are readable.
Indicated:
h=6 m=31 s=59
